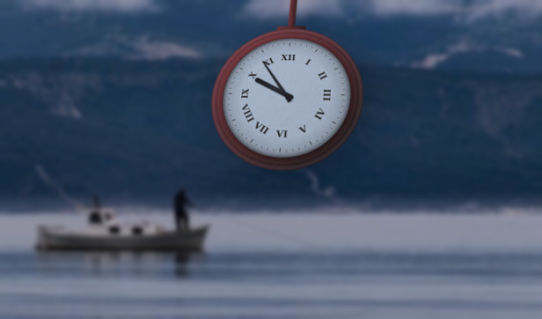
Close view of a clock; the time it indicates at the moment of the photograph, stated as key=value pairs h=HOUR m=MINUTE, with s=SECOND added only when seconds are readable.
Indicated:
h=9 m=54
